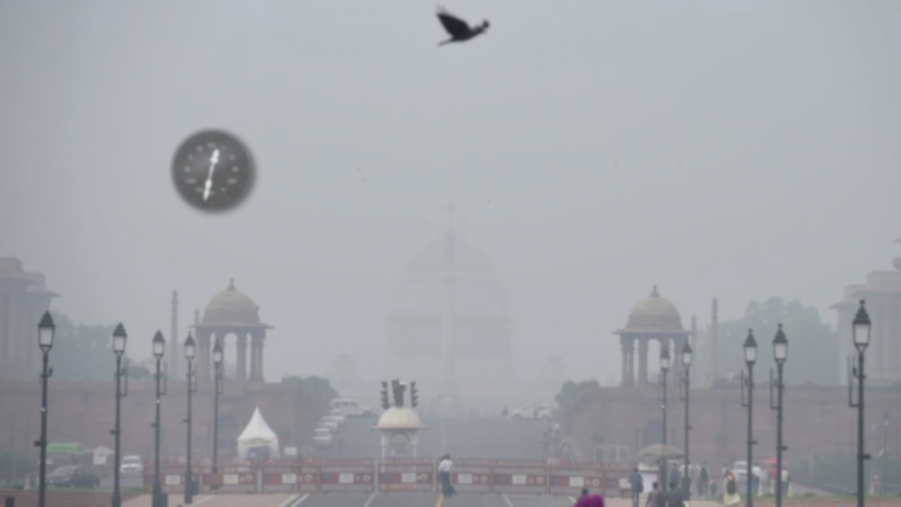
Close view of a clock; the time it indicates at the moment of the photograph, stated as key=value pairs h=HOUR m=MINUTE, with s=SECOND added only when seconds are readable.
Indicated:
h=12 m=32
